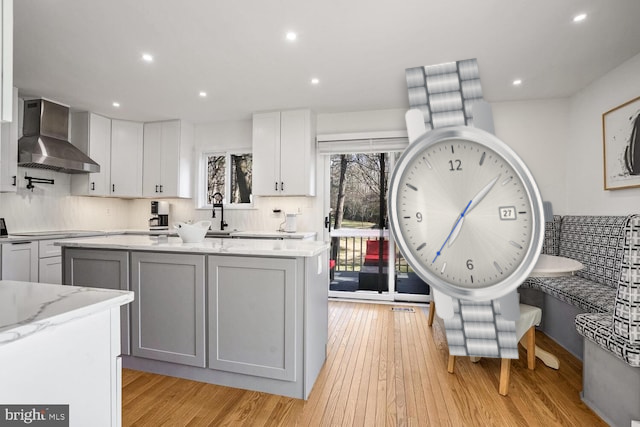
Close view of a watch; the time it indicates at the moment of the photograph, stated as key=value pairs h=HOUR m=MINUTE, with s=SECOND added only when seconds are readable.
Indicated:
h=7 m=8 s=37
